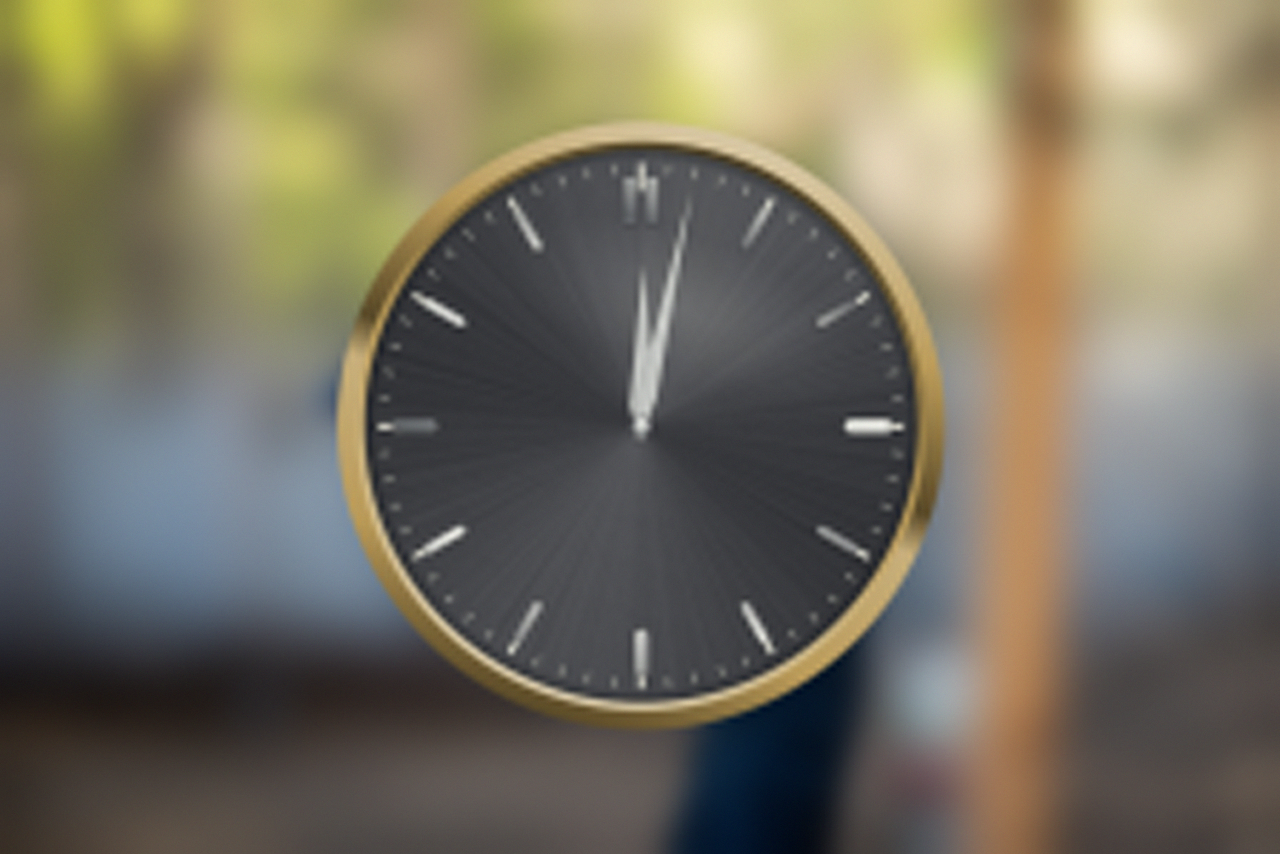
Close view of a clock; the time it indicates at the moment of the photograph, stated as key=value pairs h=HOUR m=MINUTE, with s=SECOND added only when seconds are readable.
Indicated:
h=12 m=2
